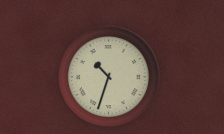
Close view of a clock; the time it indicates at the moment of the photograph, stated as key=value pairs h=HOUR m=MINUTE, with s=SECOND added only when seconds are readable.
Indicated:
h=10 m=33
